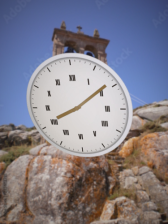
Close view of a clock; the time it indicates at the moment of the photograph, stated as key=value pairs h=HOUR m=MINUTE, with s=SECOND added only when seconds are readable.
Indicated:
h=8 m=9
